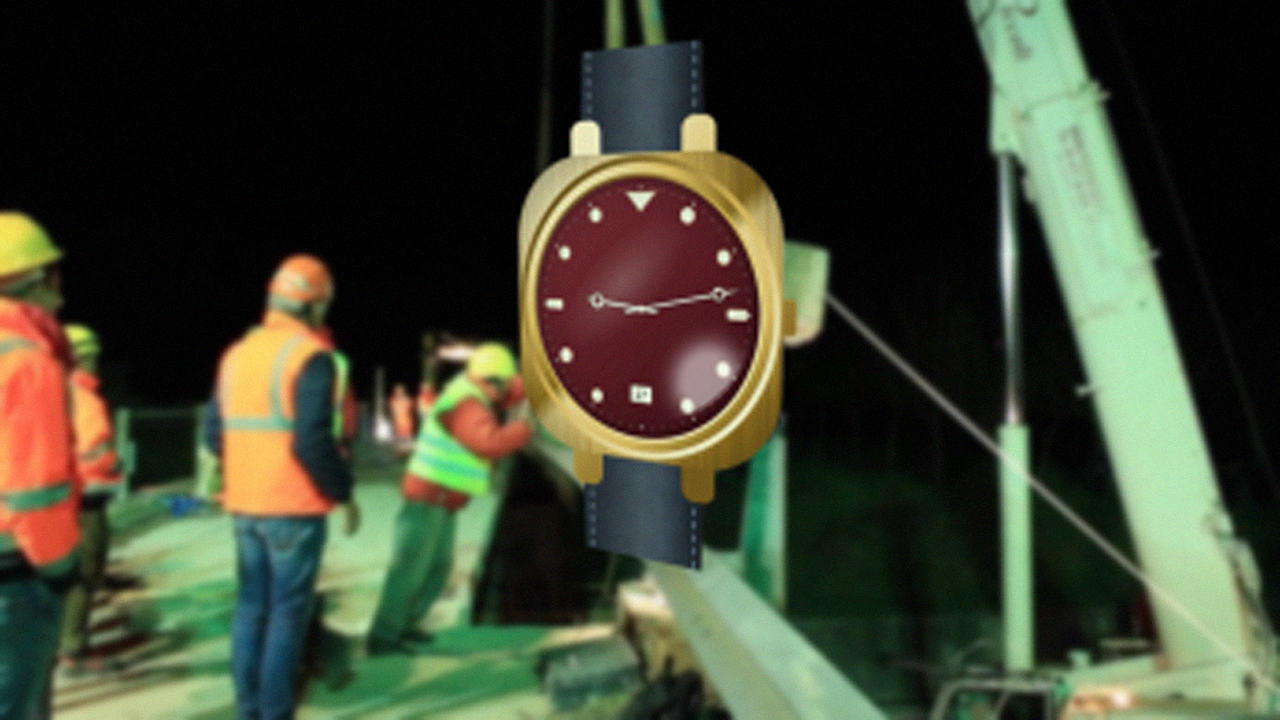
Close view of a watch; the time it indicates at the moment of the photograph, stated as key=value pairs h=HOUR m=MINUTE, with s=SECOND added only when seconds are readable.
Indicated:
h=9 m=13
